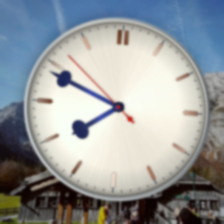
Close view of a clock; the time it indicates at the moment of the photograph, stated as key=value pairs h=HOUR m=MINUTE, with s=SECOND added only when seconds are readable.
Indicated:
h=7 m=48 s=52
